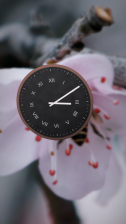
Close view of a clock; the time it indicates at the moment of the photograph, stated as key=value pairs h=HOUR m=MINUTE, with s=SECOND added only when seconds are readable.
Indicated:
h=3 m=10
